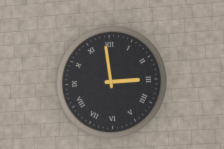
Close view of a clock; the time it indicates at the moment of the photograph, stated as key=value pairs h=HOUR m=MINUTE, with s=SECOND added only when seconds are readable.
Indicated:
h=2 m=59
